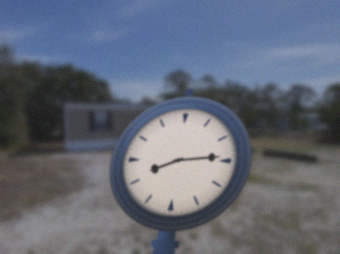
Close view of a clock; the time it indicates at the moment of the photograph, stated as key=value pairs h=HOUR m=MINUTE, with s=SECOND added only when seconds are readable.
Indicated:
h=8 m=14
